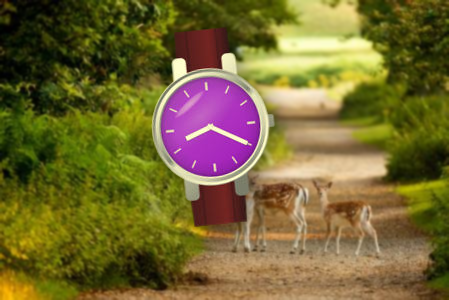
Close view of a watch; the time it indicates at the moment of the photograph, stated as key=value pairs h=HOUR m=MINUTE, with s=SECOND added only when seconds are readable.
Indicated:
h=8 m=20
